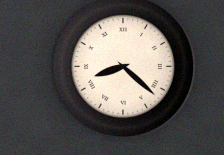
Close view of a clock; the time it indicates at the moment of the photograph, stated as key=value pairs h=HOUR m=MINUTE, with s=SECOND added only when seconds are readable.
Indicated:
h=8 m=22
